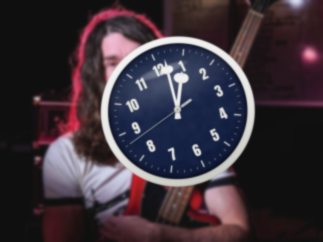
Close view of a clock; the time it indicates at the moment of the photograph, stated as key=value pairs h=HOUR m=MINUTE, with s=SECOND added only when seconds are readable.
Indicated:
h=1 m=1 s=43
